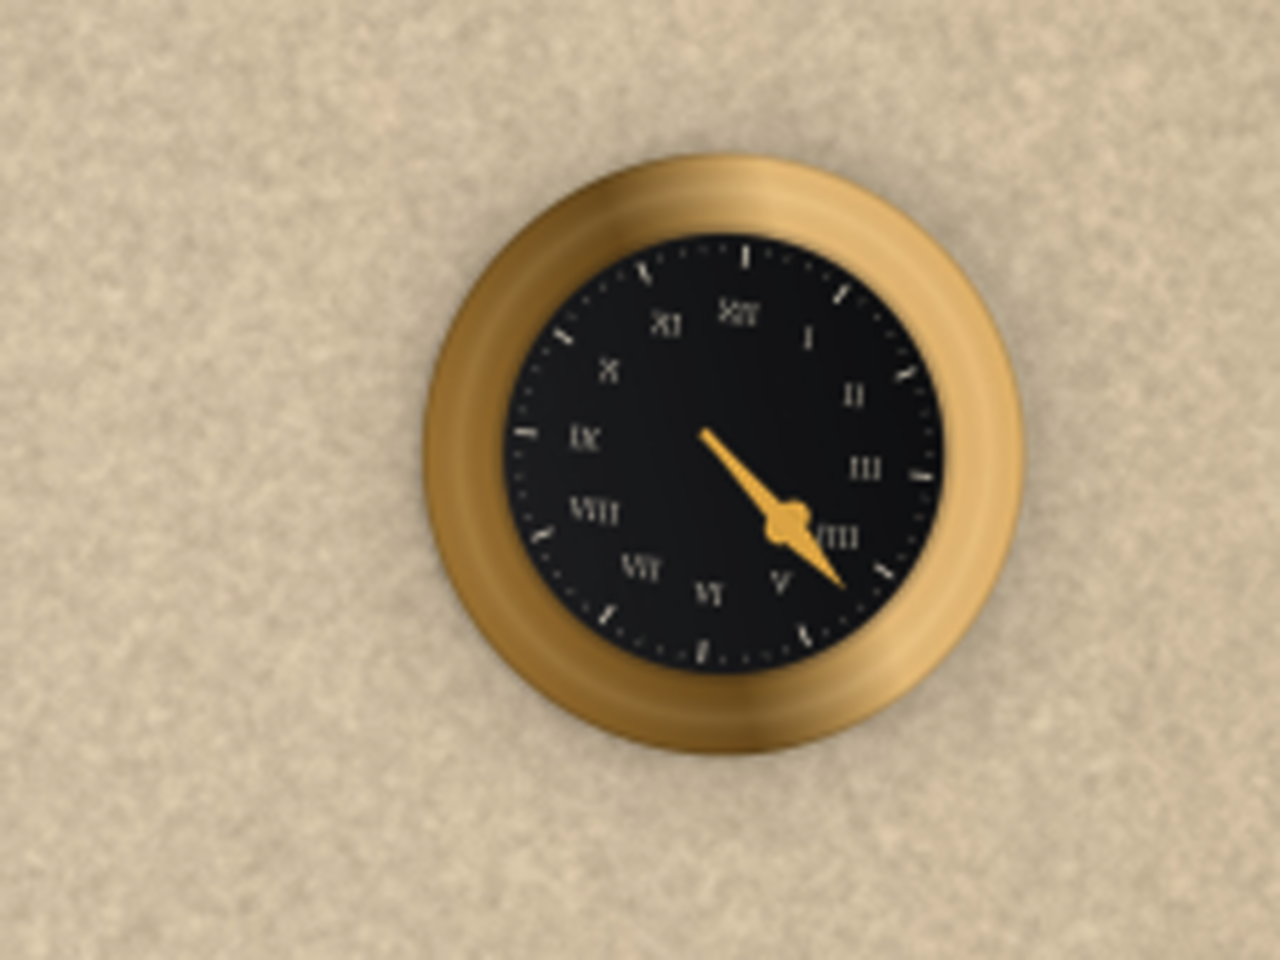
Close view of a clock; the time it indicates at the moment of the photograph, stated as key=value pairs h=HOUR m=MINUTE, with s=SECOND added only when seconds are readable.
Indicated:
h=4 m=22
